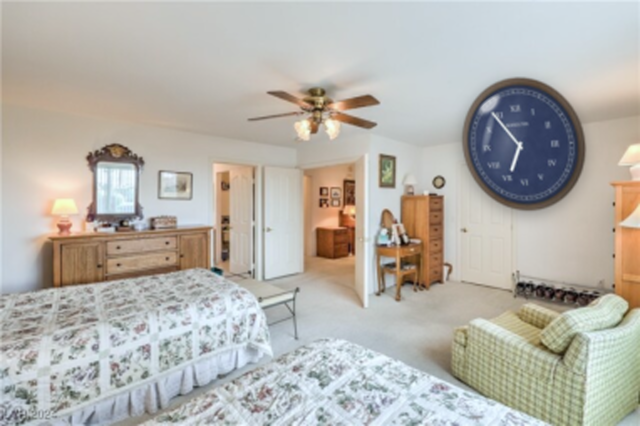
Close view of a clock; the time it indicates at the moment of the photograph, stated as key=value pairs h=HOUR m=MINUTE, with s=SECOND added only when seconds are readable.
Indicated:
h=6 m=54
